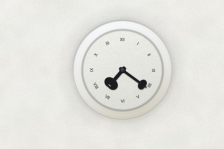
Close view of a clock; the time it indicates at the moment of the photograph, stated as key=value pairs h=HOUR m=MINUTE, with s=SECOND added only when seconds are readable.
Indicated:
h=7 m=21
